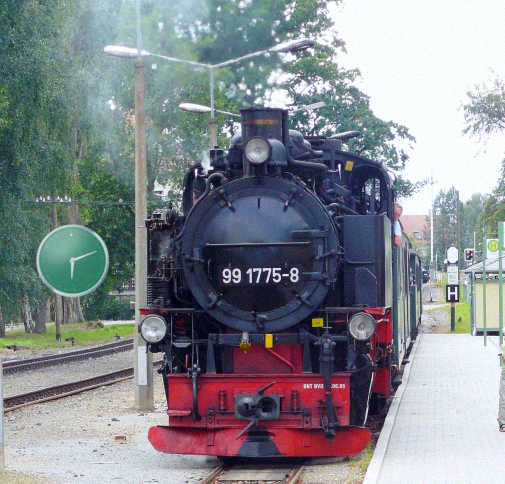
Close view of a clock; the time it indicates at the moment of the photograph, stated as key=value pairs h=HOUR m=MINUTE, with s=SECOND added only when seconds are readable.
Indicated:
h=6 m=12
